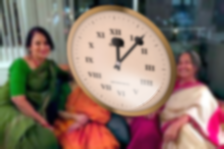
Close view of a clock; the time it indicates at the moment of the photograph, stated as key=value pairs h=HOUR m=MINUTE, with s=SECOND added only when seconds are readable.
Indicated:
h=12 m=7
